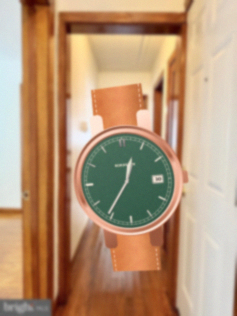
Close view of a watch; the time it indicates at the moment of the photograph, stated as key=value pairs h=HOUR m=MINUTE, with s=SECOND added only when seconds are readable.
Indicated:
h=12 m=36
